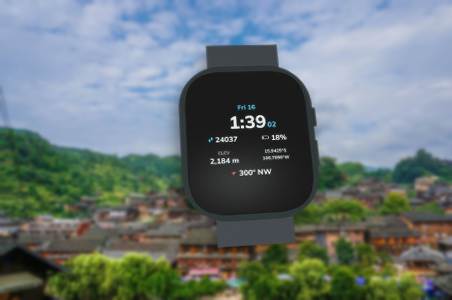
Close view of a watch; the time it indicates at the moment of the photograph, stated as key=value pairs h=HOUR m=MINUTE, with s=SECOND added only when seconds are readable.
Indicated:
h=1 m=39
